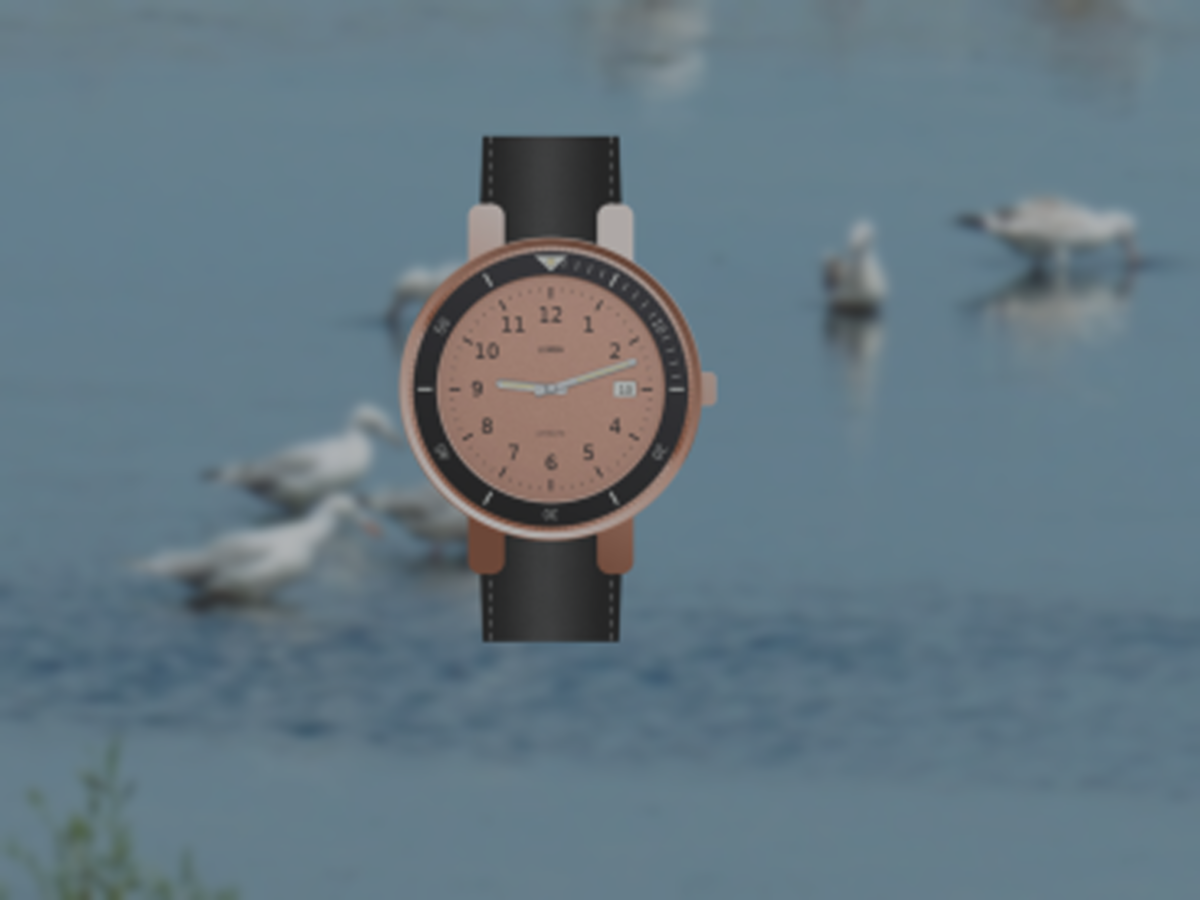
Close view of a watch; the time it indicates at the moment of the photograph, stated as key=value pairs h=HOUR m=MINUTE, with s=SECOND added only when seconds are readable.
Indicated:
h=9 m=12
